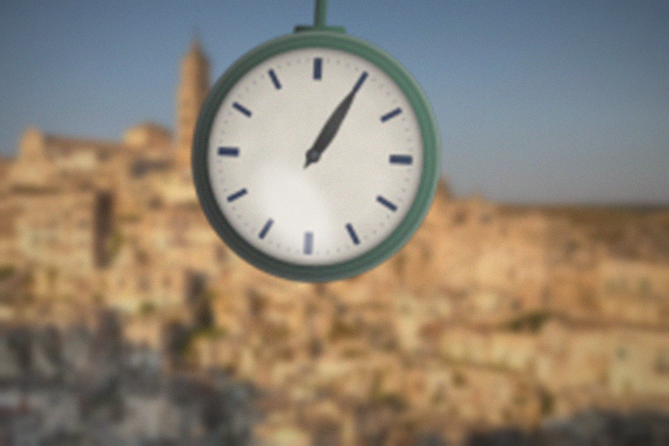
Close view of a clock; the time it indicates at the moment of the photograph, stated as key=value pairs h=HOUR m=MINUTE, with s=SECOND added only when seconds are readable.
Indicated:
h=1 m=5
